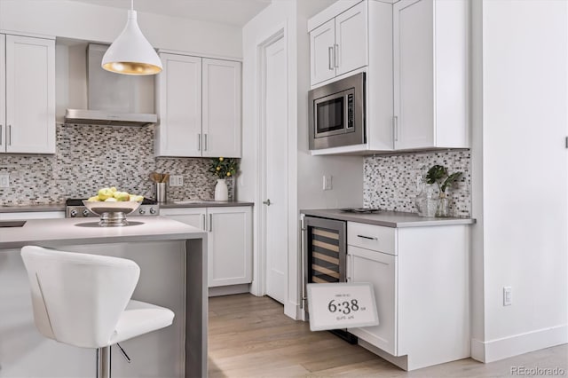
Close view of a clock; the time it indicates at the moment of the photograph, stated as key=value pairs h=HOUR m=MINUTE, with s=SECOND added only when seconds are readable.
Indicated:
h=6 m=38
